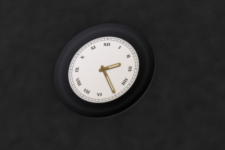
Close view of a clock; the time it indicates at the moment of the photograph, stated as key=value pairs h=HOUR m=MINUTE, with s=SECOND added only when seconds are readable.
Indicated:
h=2 m=25
